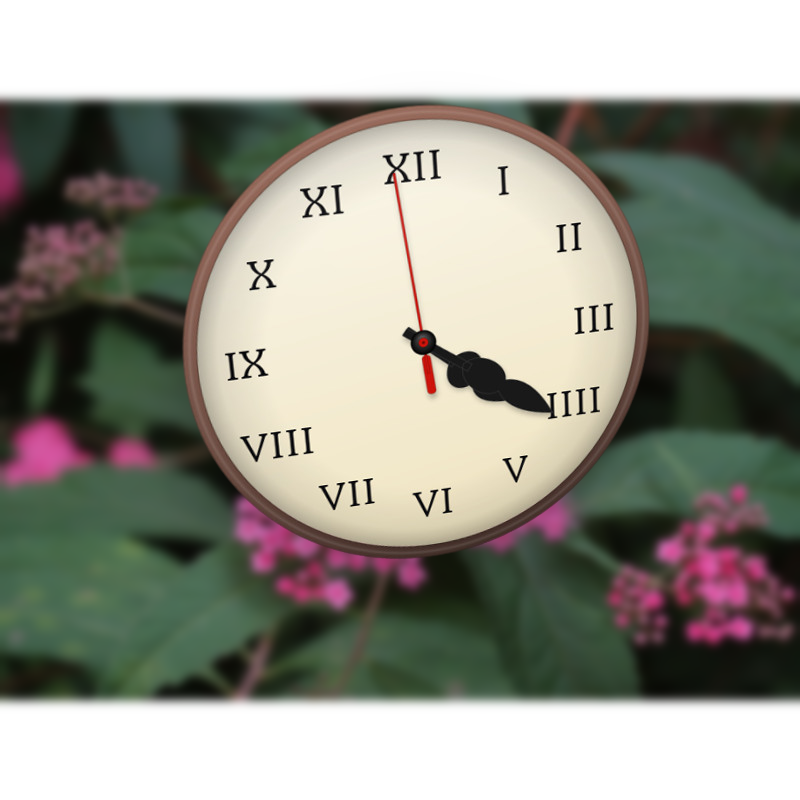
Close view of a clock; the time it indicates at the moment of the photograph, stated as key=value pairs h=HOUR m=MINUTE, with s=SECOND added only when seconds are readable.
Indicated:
h=4 m=20 s=59
